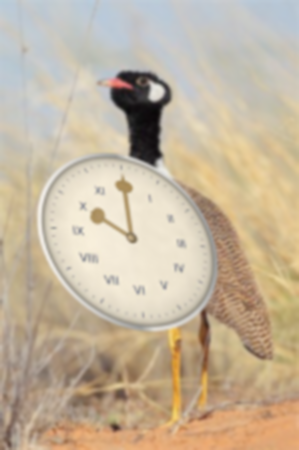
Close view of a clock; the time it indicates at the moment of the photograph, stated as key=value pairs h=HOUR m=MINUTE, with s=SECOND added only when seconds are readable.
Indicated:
h=10 m=0
